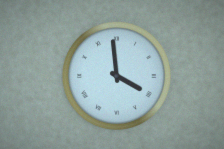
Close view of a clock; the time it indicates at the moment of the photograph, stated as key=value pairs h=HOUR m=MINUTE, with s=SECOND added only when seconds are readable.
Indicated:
h=3 m=59
